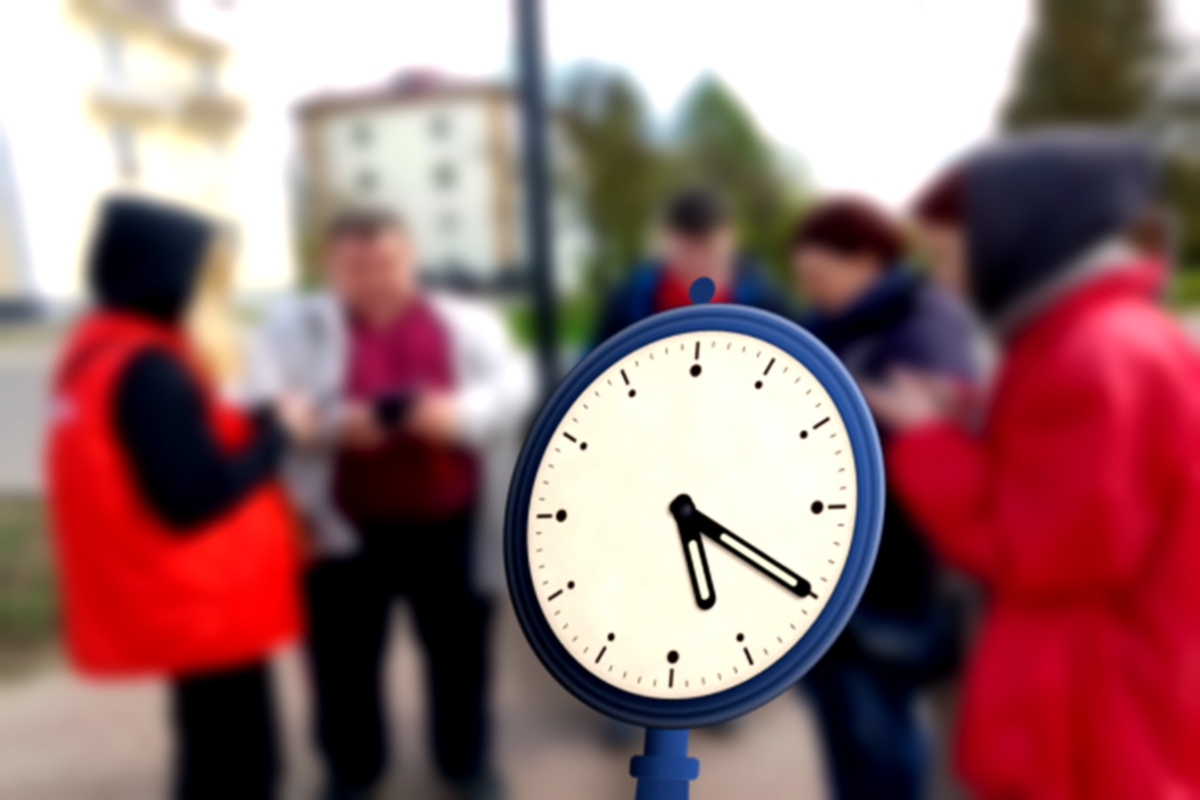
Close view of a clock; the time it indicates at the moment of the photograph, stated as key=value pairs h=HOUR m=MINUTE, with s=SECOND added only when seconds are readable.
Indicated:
h=5 m=20
